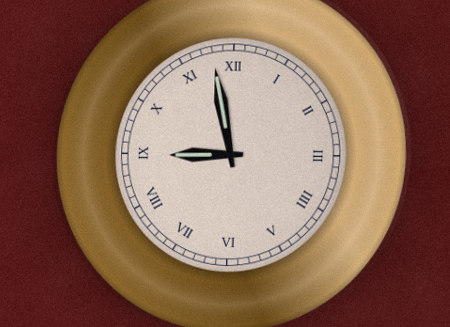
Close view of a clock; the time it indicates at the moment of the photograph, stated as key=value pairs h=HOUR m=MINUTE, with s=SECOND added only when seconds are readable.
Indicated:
h=8 m=58
